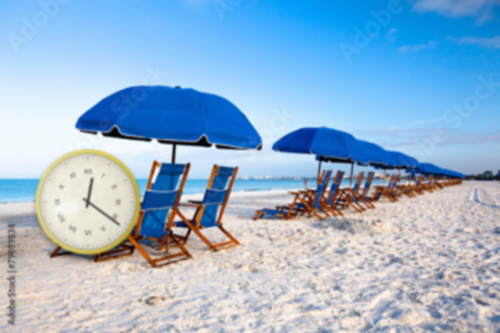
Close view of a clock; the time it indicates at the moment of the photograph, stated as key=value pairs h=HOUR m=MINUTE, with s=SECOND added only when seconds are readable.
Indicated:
h=12 m=21
